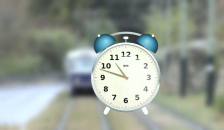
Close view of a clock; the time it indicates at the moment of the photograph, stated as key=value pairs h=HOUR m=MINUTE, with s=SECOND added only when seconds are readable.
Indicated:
h=10 m=48
